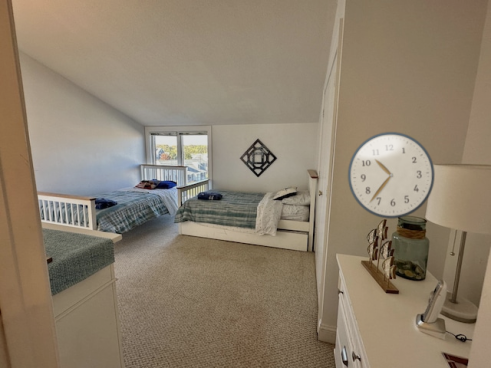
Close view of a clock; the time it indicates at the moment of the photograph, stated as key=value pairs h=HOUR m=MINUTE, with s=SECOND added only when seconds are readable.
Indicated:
h=10 m=37
